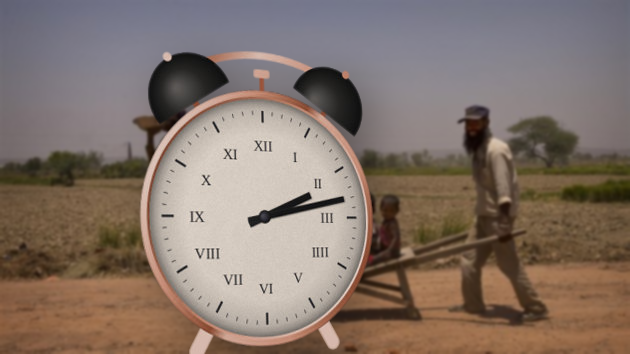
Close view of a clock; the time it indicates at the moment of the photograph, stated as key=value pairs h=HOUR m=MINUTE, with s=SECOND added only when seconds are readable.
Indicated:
h=2 m=13
